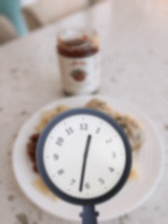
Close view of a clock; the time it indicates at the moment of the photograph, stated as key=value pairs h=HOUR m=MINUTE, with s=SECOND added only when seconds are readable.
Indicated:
h=12 m=32
